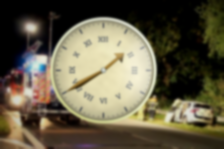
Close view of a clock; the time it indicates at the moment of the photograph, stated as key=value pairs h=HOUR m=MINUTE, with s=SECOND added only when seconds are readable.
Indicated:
h=1 m=40
